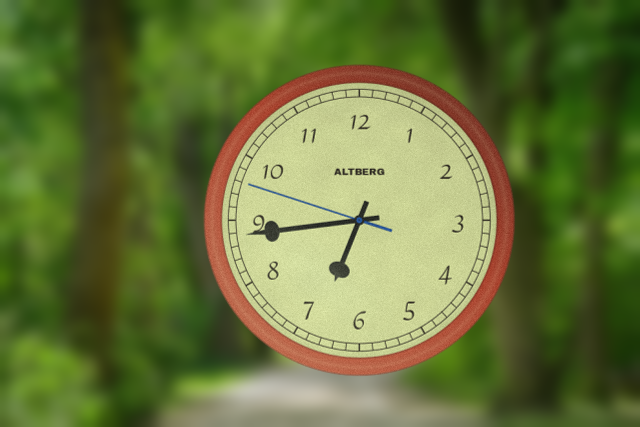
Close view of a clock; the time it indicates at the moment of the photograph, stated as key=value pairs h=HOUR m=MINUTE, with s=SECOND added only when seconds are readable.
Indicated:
h=6 m=43 s=48
